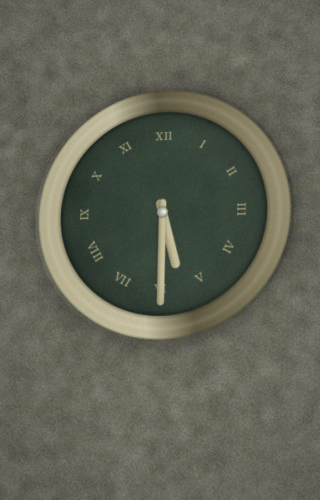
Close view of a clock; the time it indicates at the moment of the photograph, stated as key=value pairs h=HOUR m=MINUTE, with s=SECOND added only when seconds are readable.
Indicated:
h=5 m=30
